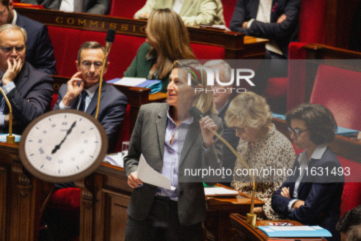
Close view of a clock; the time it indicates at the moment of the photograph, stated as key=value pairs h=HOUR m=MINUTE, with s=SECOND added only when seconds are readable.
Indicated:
h=7 m=4
